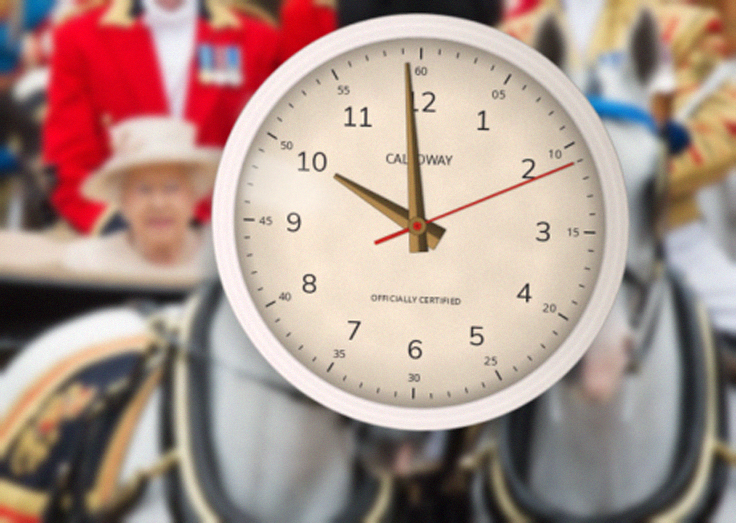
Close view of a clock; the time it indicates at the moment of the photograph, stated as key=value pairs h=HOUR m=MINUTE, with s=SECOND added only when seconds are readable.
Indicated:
h=9 m=59 s=11
